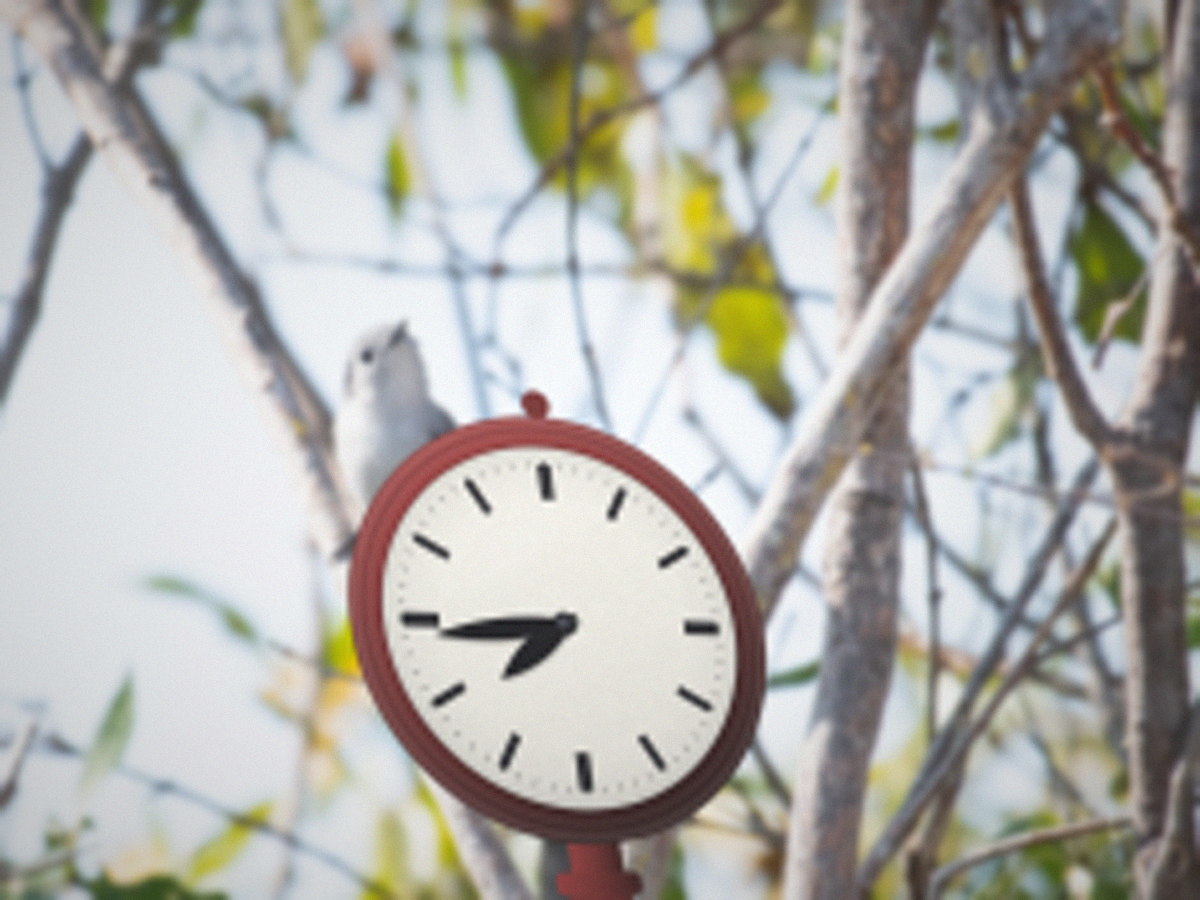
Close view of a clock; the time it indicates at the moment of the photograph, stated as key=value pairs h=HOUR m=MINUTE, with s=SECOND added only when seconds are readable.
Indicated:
h=7 m=44
